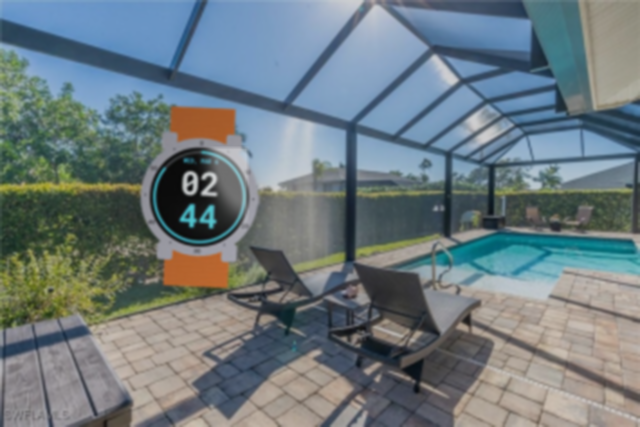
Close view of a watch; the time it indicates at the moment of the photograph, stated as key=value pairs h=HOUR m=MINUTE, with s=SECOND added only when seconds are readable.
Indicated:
h=2 m=44
